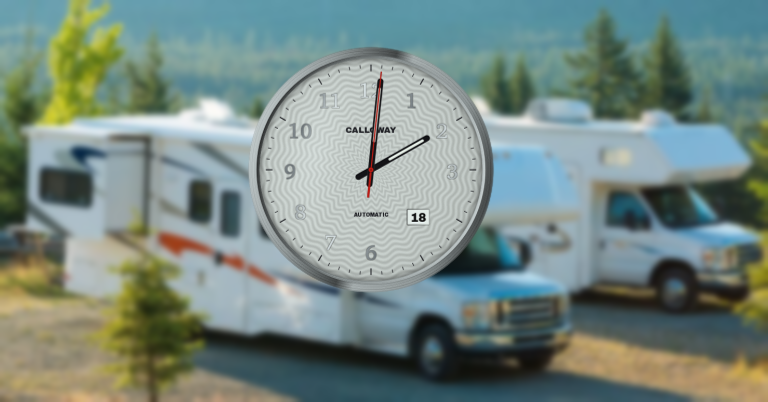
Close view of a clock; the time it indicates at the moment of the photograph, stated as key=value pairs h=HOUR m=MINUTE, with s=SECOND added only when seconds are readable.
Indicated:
h=2 m=1 s=1
